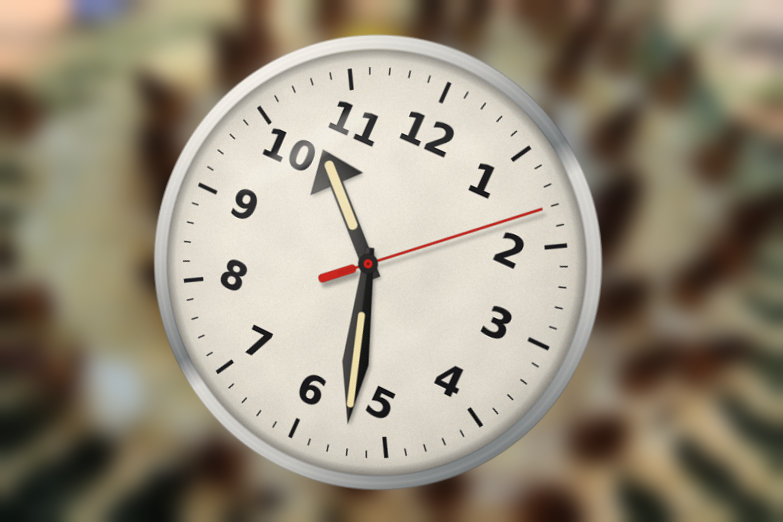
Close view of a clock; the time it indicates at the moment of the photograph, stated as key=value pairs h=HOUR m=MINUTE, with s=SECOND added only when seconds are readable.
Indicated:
h=10 m=27 s=8
